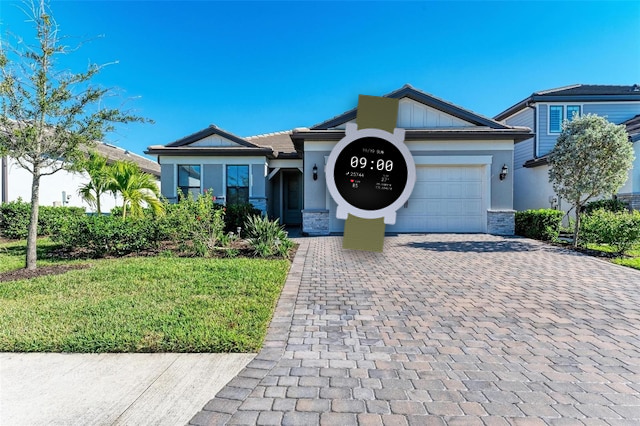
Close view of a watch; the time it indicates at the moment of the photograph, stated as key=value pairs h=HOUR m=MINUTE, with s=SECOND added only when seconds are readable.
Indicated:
h=9 m=0
